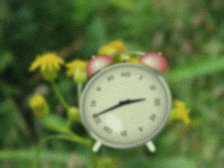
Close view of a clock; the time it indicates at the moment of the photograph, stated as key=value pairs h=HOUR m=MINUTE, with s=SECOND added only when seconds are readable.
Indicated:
h=2 m=41
